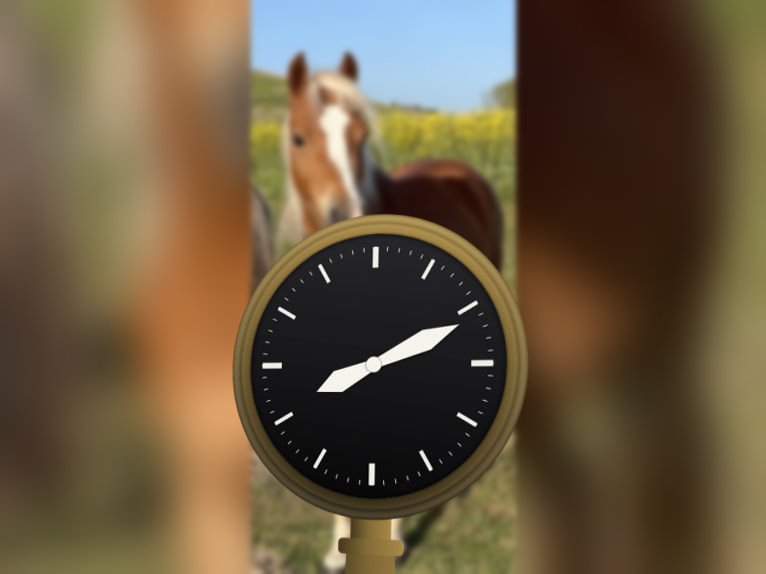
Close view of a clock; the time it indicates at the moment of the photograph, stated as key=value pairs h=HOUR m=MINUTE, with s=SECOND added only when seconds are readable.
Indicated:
h=8 m=11
